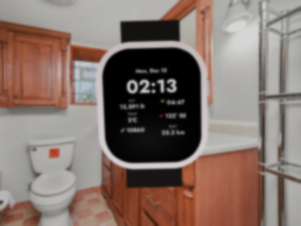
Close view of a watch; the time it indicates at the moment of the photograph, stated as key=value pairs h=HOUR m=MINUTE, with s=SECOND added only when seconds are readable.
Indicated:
h=2 m=13
